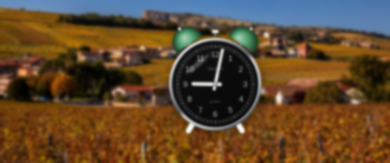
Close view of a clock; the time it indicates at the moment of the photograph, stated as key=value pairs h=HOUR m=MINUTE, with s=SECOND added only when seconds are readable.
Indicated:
h=9 m=2
